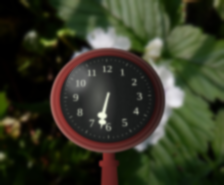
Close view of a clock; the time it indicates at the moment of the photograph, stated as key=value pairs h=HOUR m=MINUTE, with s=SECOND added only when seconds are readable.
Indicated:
h=6 m=32
